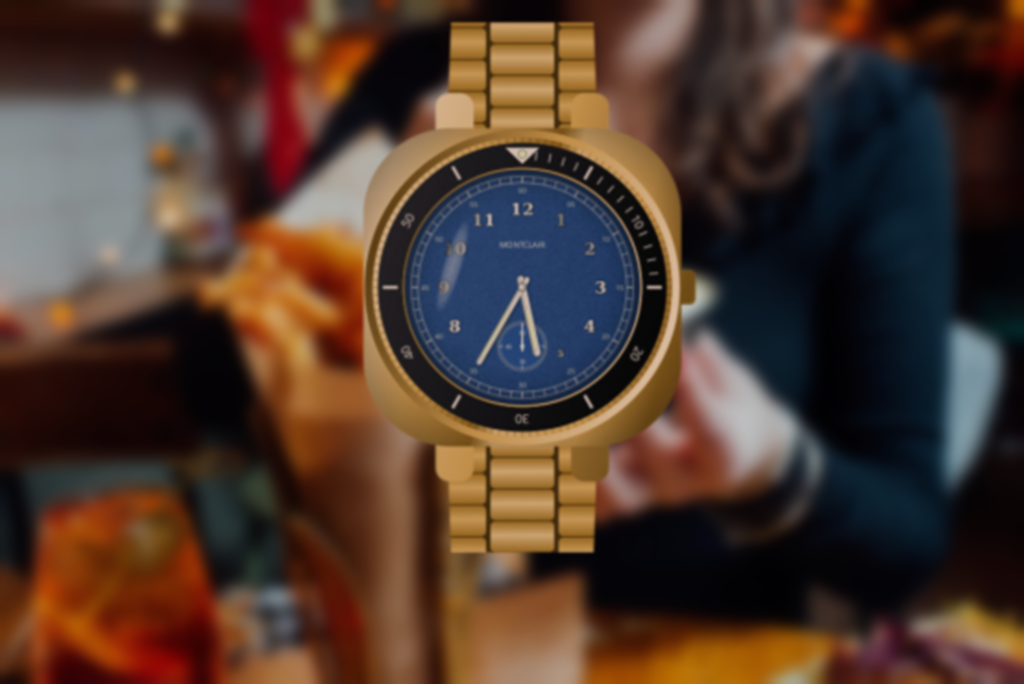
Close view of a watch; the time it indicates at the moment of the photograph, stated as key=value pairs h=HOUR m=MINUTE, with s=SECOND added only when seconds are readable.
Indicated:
h=5 m=35
